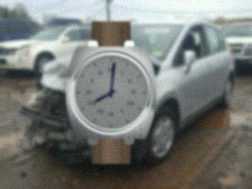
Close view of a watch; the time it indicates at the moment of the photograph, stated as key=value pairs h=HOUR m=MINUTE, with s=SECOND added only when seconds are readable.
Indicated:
h=8 m=1
